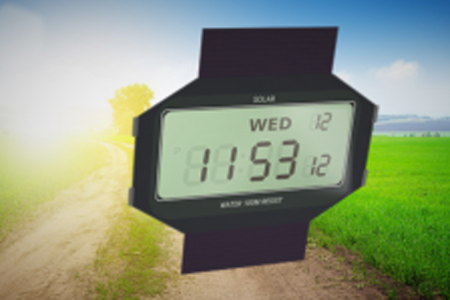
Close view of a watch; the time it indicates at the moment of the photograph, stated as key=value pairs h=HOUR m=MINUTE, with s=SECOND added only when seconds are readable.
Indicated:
h=11 m=53 s=12
